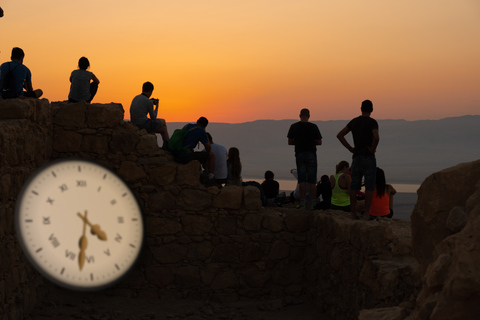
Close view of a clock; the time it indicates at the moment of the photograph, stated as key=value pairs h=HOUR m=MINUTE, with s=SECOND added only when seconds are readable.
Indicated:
h=4 m=32
